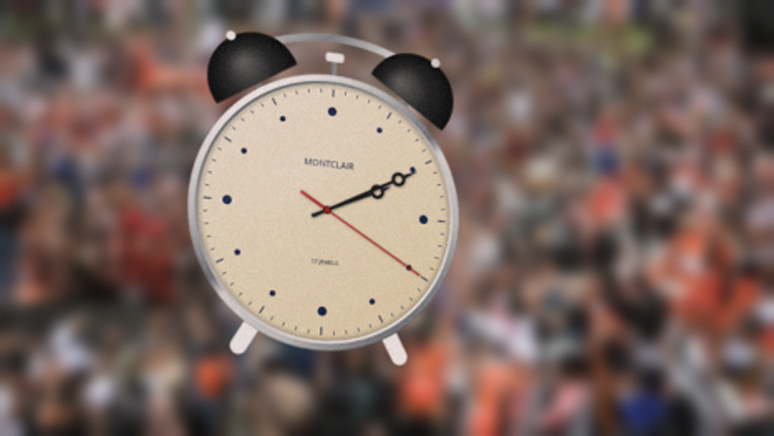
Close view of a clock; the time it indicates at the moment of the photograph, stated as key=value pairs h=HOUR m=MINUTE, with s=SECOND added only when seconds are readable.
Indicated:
h=2 m=10 s=20
